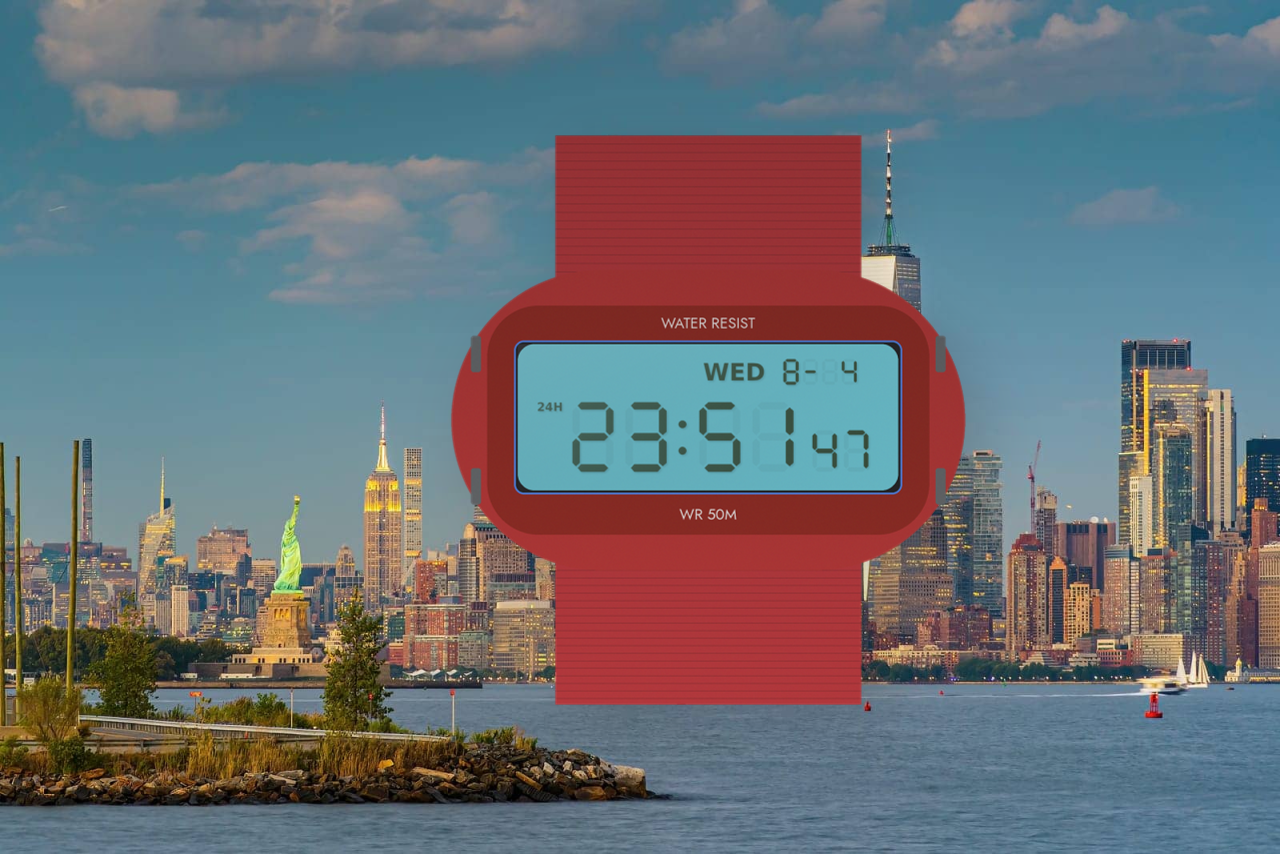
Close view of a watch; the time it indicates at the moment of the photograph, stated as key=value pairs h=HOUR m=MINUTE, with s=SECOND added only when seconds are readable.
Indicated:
h=23 m=51 s=47
